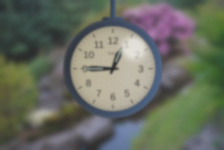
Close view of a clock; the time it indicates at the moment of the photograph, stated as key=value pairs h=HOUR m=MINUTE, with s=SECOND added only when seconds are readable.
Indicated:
h=12 m=45
